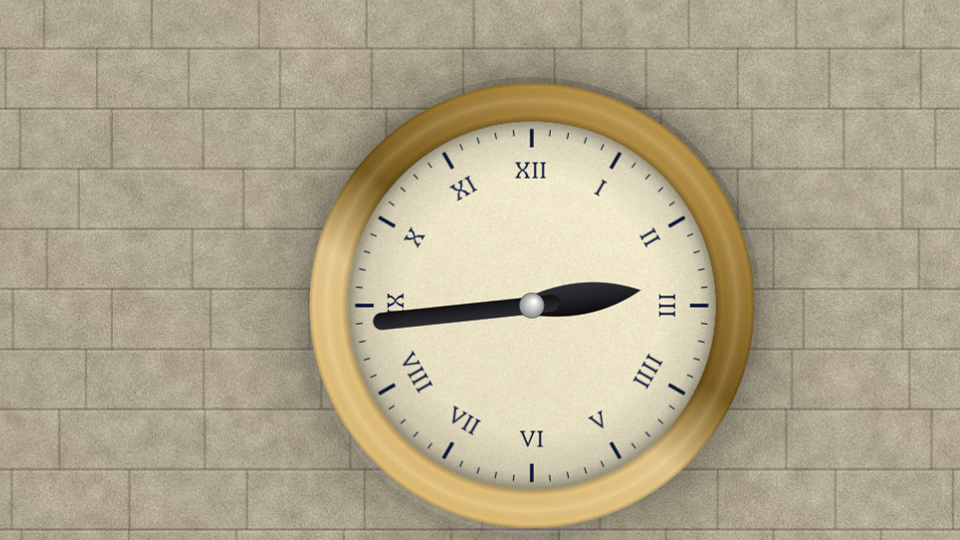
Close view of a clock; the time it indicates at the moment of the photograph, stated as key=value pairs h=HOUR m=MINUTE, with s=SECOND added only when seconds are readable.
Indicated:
h=2 m=44
